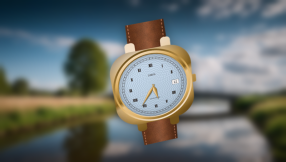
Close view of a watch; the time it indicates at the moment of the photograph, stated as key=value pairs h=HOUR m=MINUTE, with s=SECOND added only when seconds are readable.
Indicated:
h=5 m=36
